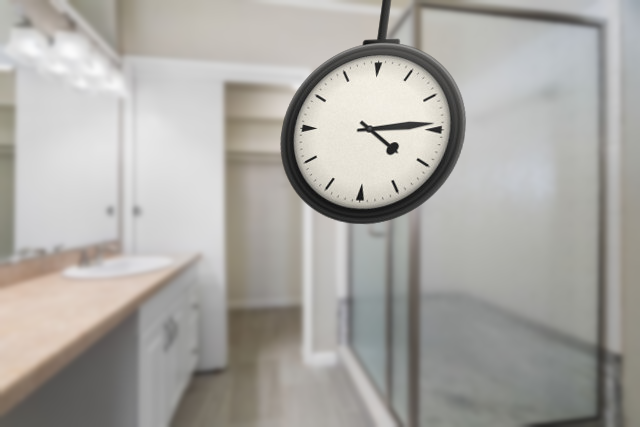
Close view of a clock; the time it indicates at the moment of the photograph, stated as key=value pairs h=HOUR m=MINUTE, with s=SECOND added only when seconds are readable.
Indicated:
h=4 m=14
